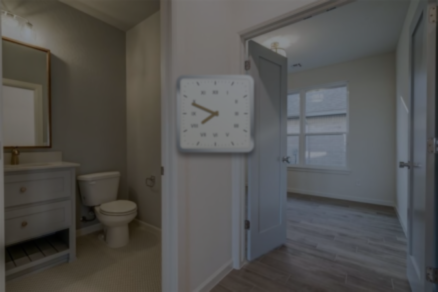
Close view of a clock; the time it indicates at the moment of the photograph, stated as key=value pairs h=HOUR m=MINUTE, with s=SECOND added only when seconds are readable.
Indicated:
h=7 m=49
